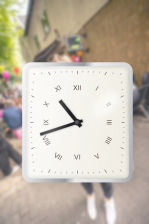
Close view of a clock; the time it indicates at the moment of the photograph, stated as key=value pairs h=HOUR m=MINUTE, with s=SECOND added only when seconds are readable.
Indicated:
h=10 m=42
